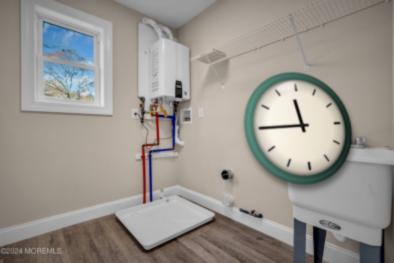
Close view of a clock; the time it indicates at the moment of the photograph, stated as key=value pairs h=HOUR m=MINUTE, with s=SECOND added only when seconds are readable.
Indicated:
h=11 m=45
